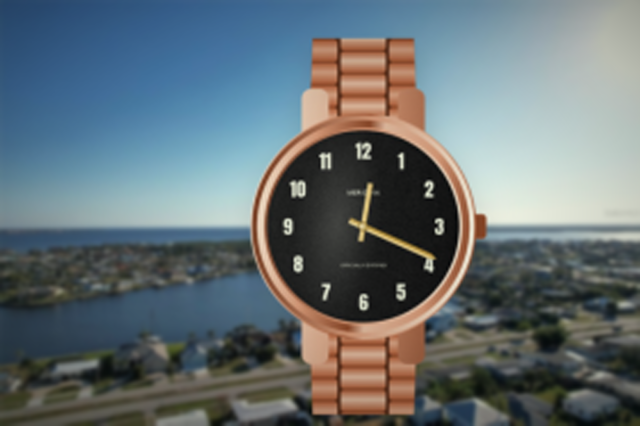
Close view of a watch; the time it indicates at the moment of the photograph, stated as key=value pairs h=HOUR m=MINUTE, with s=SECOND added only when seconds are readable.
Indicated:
h=12 m=19
